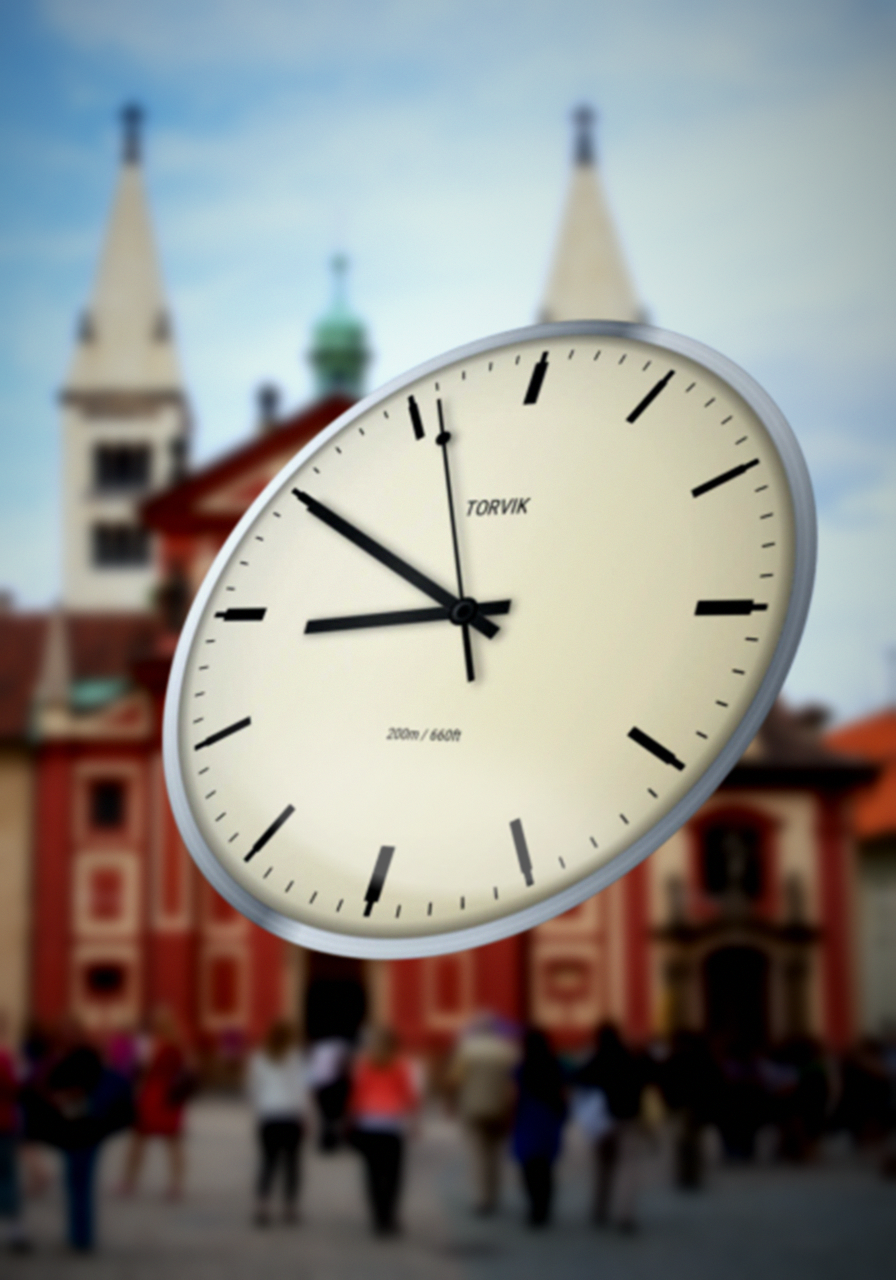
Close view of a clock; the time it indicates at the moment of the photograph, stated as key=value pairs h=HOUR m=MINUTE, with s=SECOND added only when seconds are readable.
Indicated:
h=8 m=49 s=56
